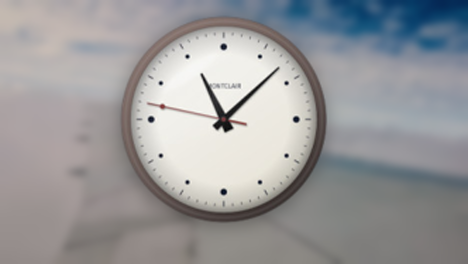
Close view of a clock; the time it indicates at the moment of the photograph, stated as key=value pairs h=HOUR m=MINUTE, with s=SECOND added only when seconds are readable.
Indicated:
h=11 m=7 s=47
